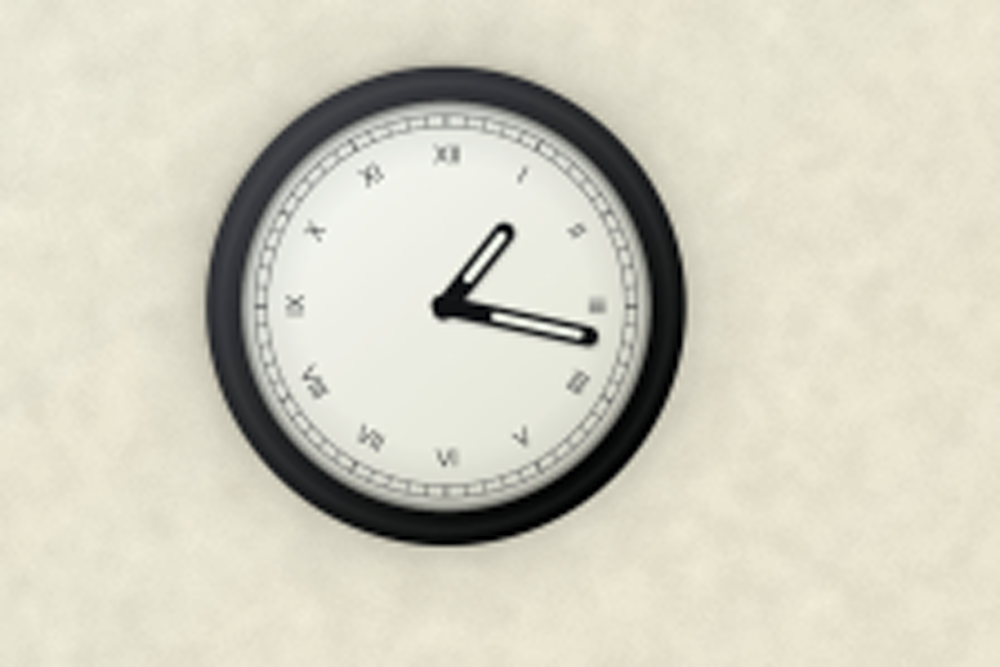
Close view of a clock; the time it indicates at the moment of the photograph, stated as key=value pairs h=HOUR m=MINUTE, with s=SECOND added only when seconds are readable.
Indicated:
h=1 m=17
